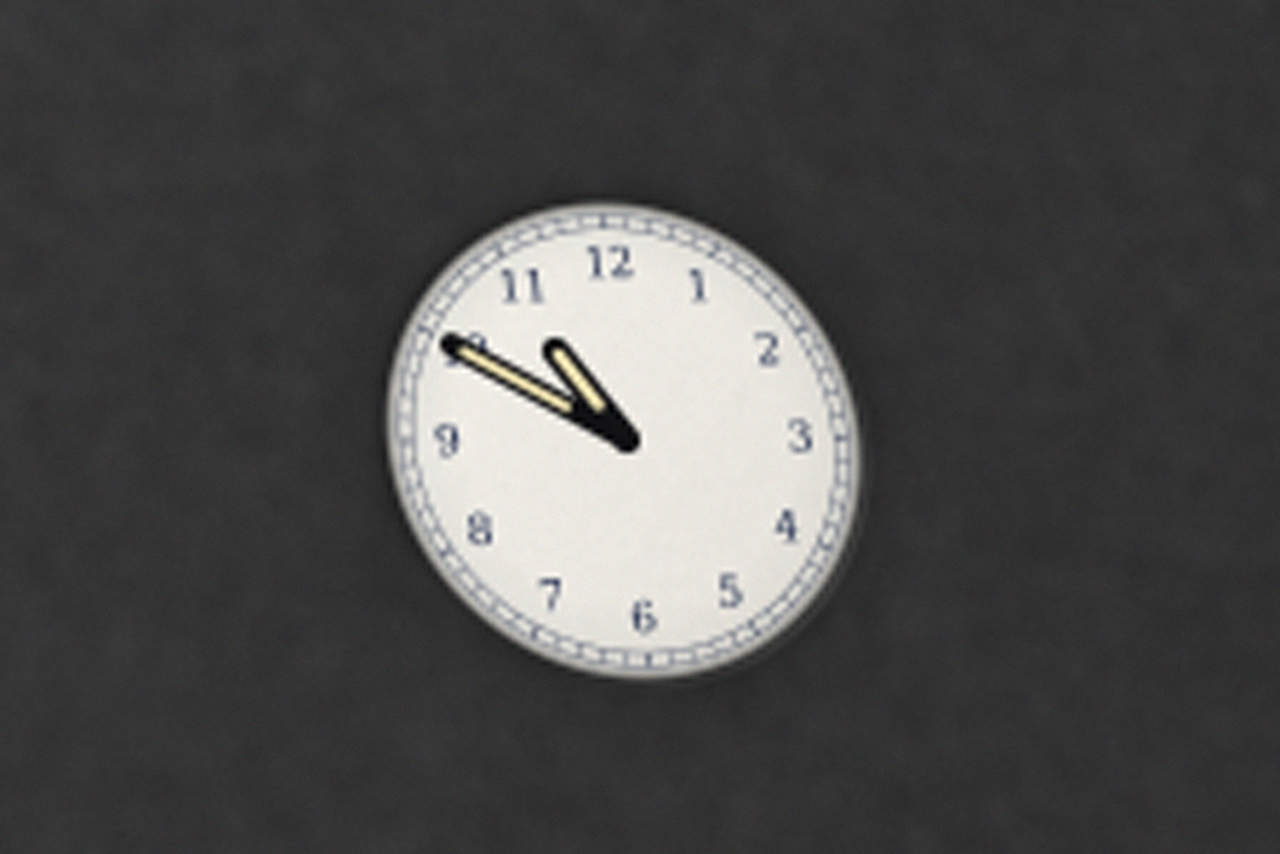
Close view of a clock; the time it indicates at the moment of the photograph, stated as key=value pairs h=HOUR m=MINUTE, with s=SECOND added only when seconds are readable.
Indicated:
h=10 m=50
